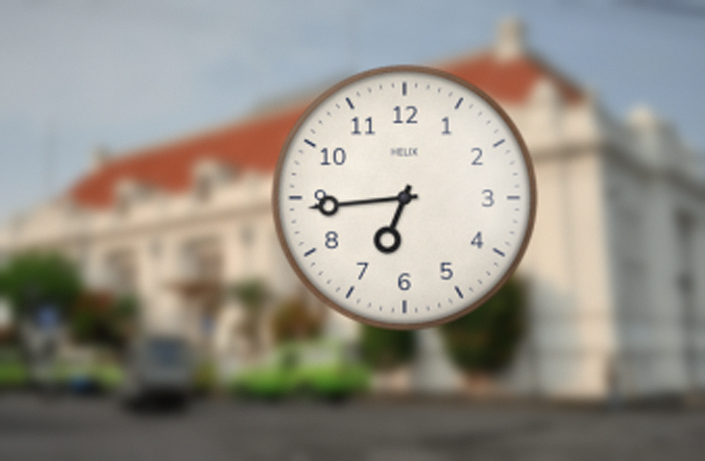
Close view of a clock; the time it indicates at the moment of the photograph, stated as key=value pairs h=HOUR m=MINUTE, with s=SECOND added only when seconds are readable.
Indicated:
h=6 m=44
